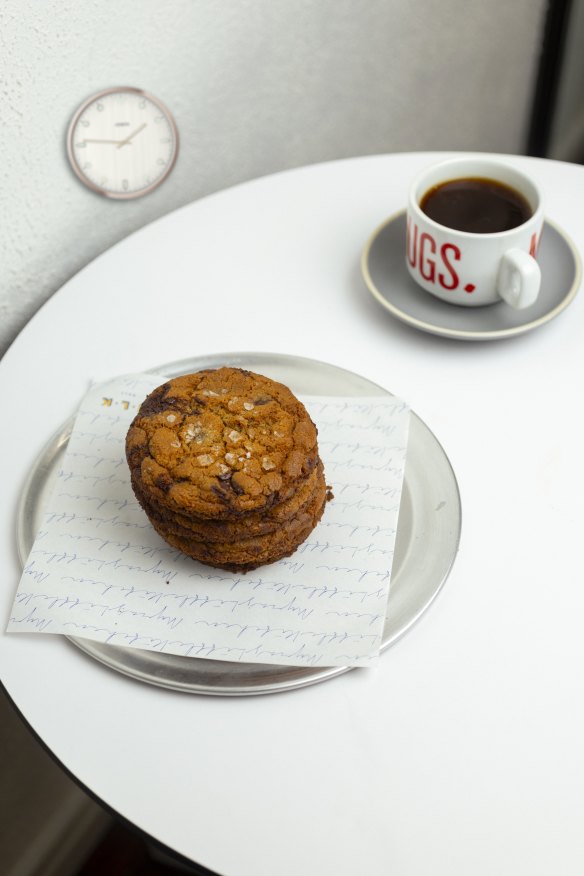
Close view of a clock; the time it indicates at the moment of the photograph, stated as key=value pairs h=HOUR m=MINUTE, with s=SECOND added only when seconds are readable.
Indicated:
h=1 m=46
